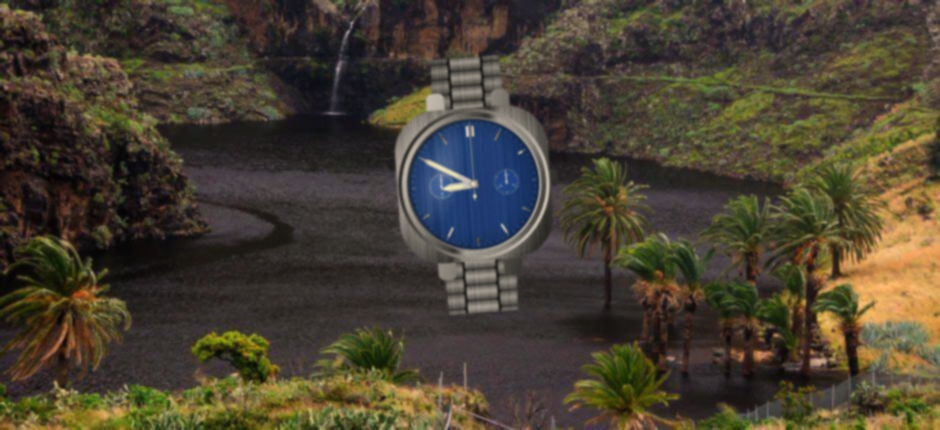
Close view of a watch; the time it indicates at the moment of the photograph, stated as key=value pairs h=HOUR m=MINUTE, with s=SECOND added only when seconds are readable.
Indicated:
h=8 m=50
